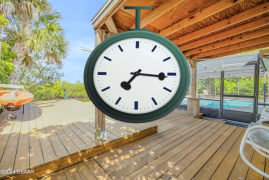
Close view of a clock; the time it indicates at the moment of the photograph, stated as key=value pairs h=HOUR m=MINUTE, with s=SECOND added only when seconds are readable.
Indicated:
h=7 m=16
